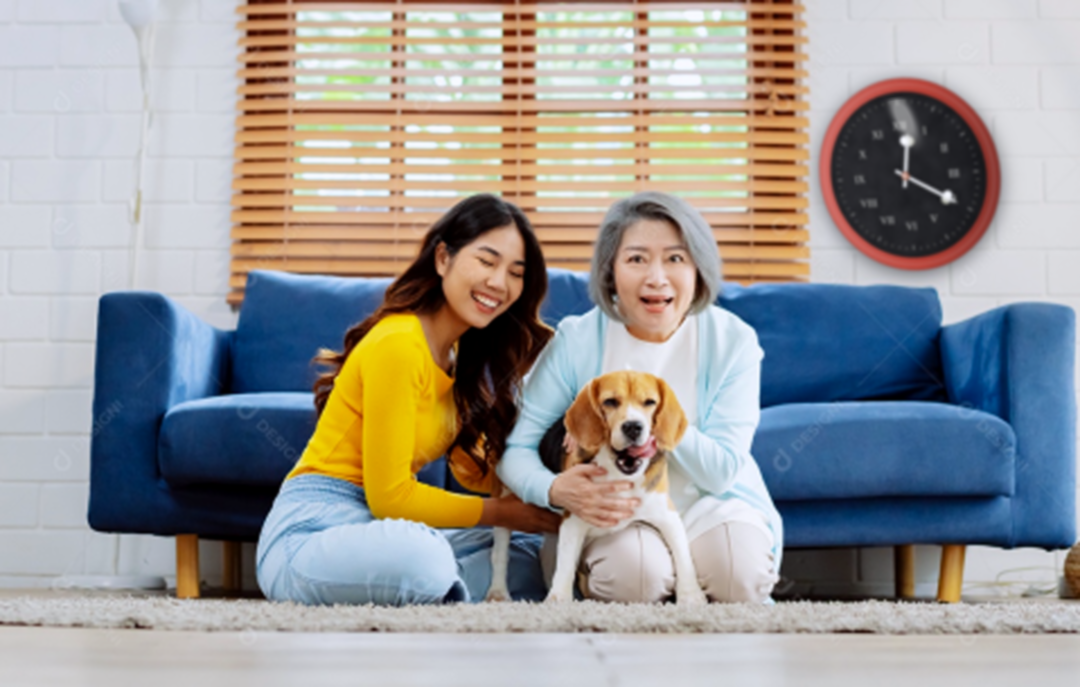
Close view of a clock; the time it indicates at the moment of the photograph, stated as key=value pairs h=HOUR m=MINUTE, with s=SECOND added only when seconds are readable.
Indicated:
h=12 m=20
